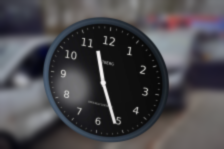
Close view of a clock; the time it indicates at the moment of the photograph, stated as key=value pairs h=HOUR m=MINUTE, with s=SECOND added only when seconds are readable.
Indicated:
h=11 m=26
